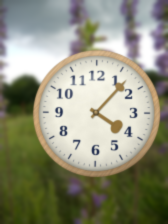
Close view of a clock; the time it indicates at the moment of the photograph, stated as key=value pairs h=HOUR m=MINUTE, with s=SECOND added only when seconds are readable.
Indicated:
h=4 m=7
